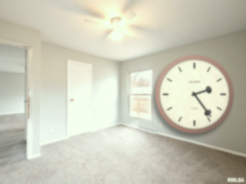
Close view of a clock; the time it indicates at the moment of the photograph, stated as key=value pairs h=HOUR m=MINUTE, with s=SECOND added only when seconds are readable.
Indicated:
h=2 m=24
